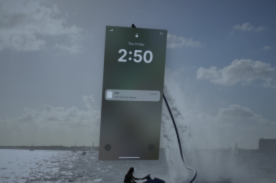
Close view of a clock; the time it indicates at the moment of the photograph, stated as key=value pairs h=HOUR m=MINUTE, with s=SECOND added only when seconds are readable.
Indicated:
h=2 m=50
